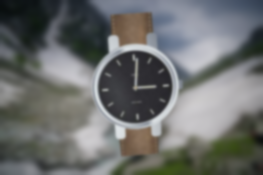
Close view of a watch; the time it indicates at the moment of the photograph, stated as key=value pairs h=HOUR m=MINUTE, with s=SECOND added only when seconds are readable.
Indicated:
h=3 m=1
